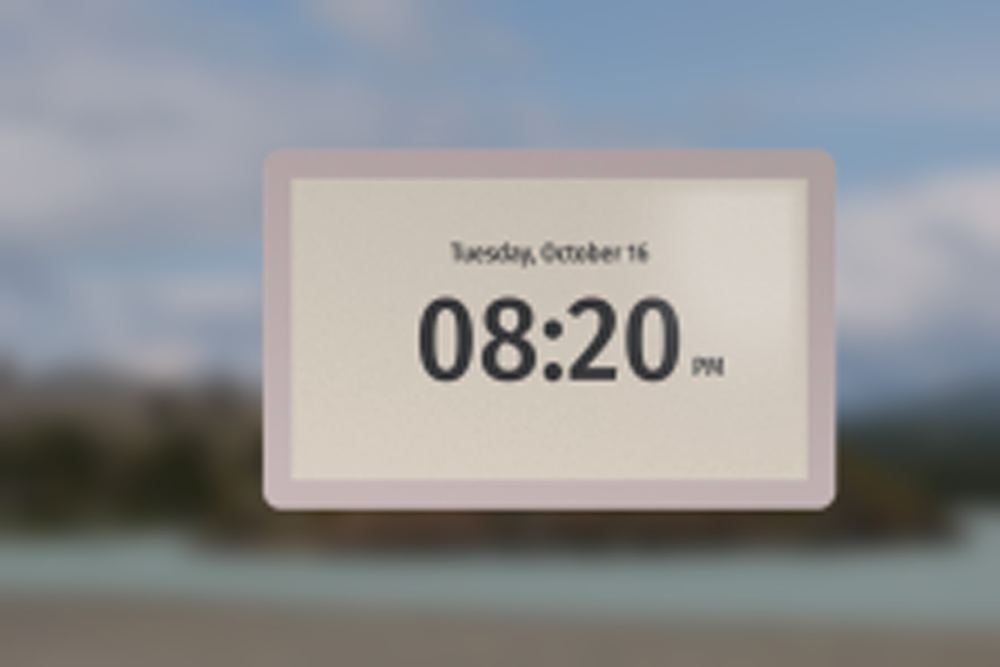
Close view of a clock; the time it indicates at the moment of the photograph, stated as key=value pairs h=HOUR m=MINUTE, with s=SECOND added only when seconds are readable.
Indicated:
h=8 m=20
